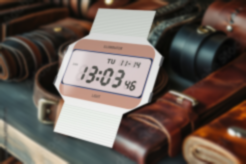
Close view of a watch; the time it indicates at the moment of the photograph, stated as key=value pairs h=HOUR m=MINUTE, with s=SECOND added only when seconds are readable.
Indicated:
h=13 m=3
